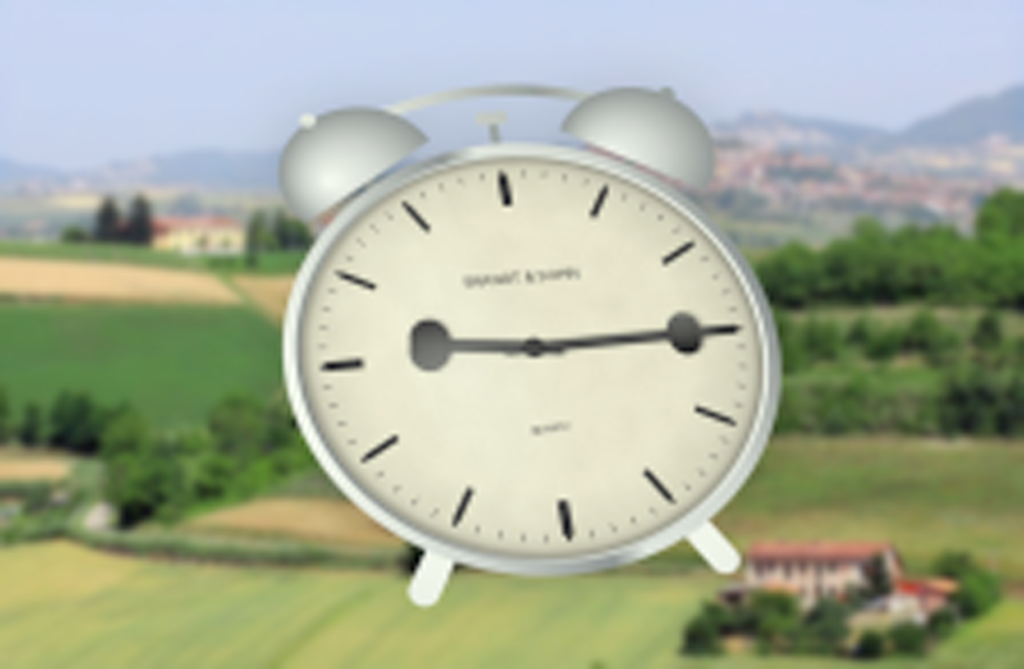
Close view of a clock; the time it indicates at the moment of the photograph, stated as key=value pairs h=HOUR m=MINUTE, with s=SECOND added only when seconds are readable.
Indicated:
h=9 m=15
